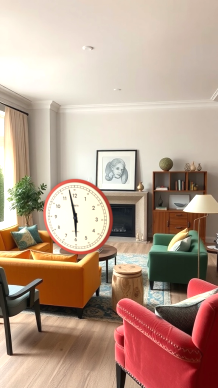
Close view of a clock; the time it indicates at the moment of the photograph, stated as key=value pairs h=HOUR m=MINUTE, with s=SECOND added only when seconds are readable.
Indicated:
h=5 m=58
